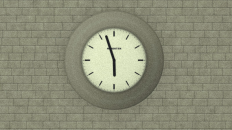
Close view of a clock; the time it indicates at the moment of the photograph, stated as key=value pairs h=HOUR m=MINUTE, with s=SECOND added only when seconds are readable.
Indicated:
h=5 m=57
